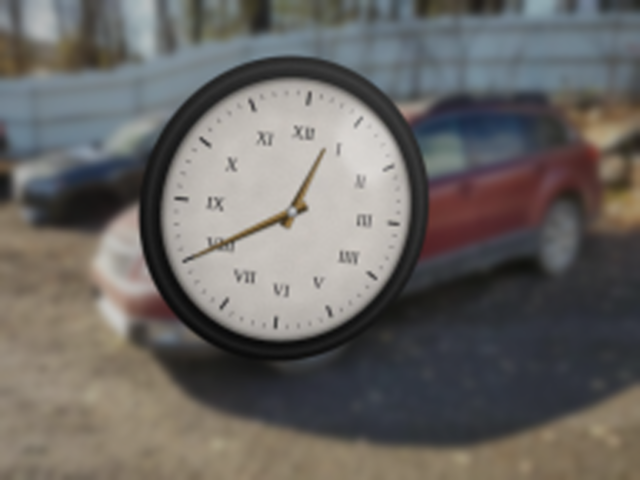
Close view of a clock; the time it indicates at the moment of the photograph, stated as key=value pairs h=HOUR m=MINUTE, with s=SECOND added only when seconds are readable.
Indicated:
h=12 m=40
